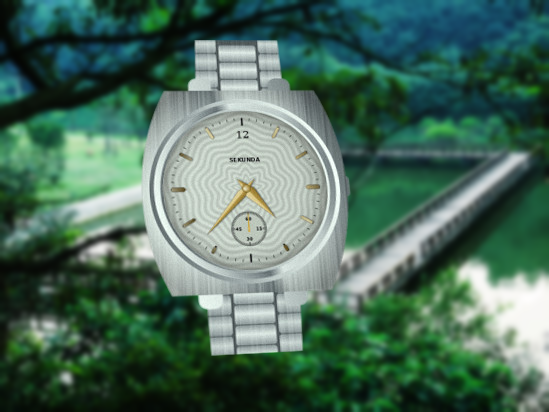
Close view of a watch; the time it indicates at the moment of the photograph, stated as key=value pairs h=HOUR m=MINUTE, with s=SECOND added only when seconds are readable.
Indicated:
h=4 m=37
